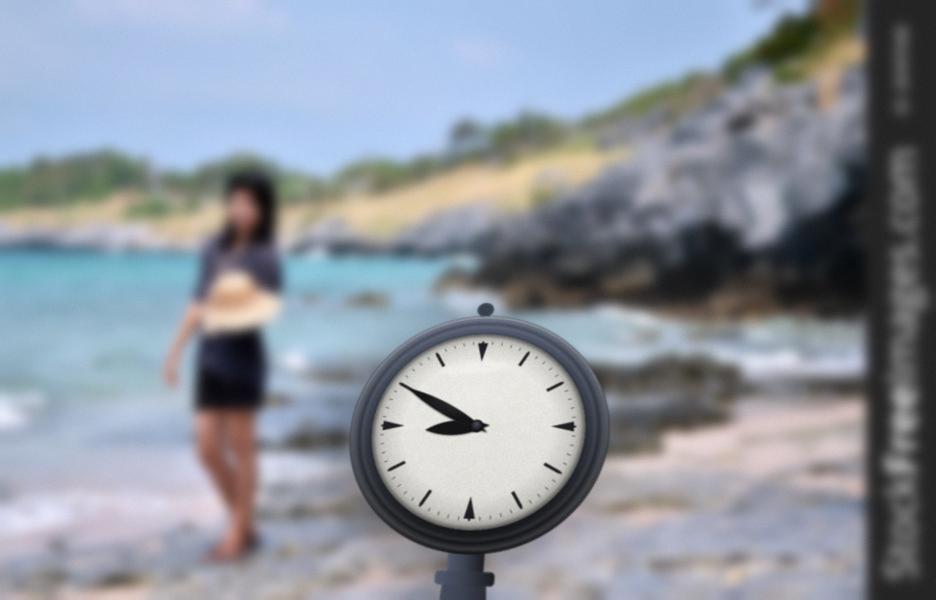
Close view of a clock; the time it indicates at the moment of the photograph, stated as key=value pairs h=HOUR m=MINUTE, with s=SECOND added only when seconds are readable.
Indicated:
h=8 m=50
